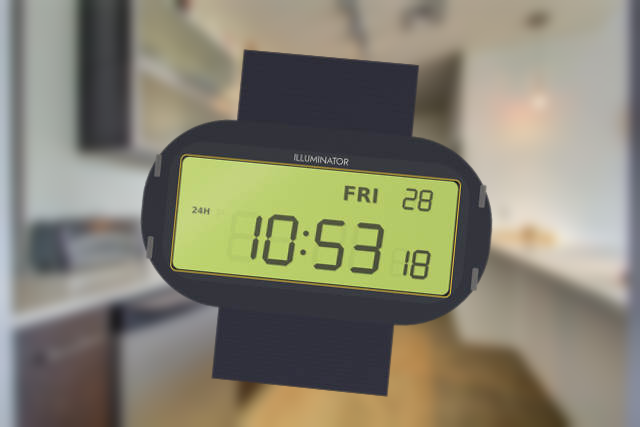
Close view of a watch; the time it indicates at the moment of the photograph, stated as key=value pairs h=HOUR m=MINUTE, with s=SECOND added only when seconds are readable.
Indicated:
h=10 m=53 s=18
